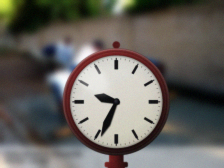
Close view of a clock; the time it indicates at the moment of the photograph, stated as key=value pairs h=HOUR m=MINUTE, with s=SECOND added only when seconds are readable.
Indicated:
h=9 m=34
